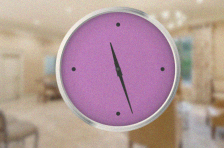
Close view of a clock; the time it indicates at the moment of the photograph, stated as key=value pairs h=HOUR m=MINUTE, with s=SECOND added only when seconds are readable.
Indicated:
h=11 m=27
